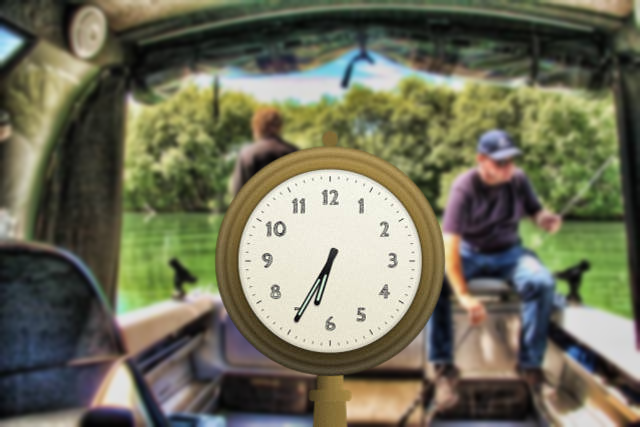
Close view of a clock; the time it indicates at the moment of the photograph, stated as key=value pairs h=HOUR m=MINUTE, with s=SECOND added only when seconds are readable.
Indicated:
h=6 m=35
